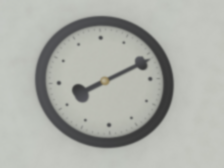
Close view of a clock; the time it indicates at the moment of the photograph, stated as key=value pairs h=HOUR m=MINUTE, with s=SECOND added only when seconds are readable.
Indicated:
h=8 m=11
